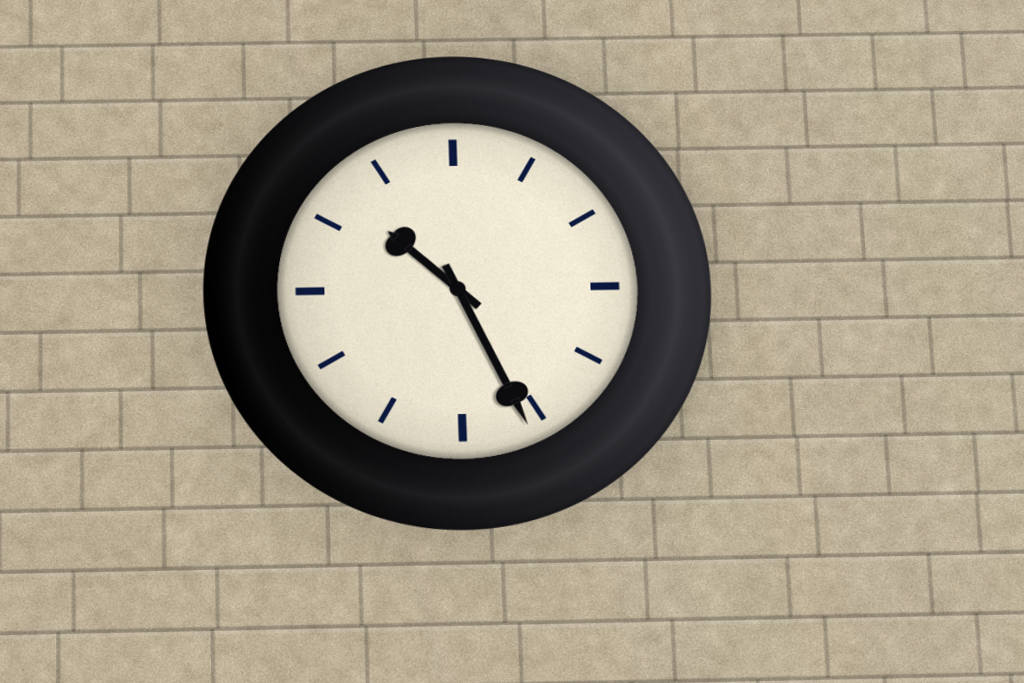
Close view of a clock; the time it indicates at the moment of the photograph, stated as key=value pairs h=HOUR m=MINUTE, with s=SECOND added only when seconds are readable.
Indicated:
h=10 m=26
